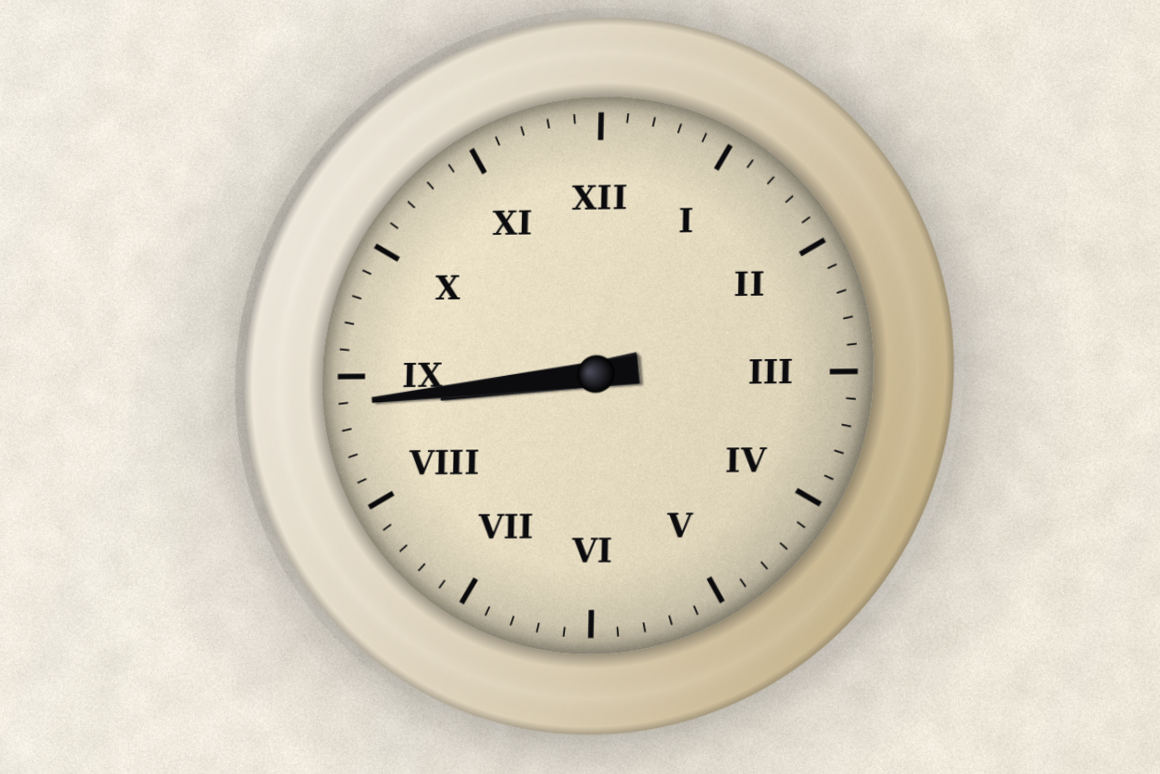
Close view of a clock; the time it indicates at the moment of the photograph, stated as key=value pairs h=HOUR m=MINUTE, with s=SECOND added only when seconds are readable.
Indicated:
h=8 m=44
